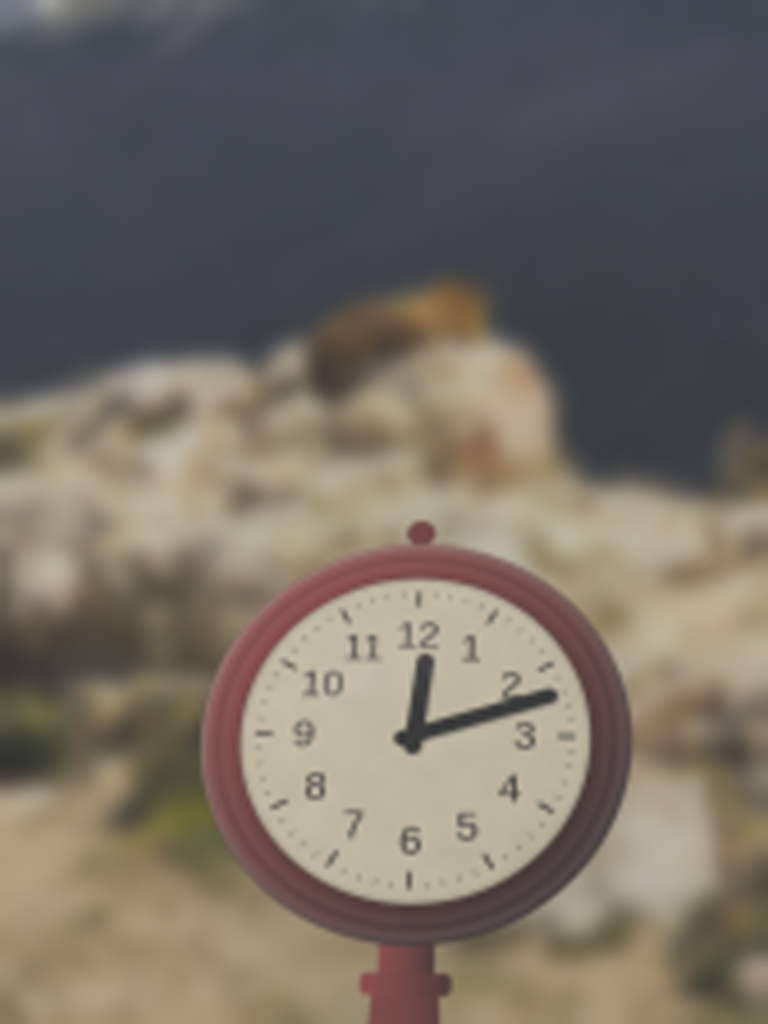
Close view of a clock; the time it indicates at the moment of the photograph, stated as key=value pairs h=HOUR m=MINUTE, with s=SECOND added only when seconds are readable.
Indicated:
h=12 m=12
